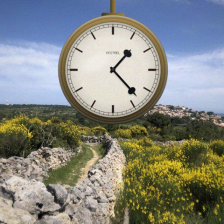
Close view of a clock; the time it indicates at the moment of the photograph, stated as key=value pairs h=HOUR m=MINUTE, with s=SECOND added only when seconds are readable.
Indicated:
h=1 m=23
